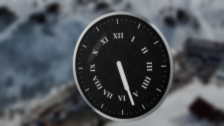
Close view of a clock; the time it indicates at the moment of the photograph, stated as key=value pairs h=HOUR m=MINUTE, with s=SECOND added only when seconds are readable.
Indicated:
h=5 m=27
